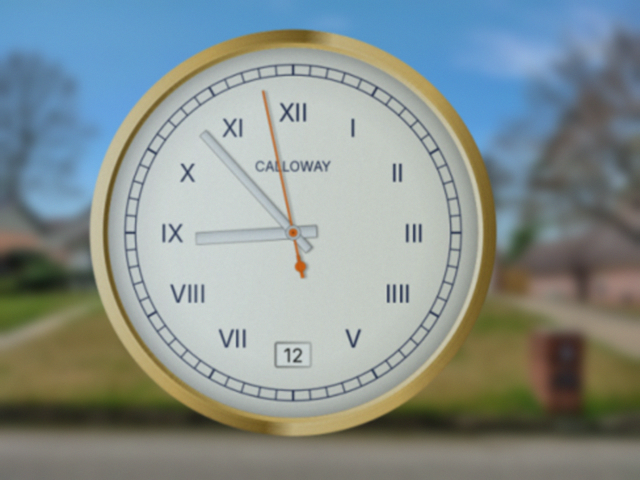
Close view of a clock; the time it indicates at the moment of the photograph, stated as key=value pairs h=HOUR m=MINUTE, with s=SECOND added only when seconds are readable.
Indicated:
h=8 m=52 s=58
